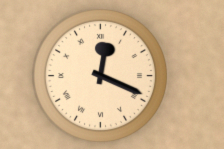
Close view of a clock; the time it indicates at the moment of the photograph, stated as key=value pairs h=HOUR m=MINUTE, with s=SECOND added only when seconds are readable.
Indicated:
h=12 m=19
